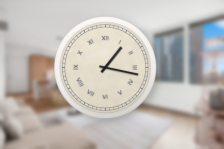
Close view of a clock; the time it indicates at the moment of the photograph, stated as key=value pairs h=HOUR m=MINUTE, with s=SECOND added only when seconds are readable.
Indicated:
h=1 m=17
